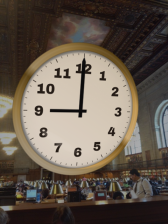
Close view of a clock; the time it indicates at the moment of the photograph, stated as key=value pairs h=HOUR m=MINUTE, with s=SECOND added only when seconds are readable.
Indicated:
h=9 m=0
